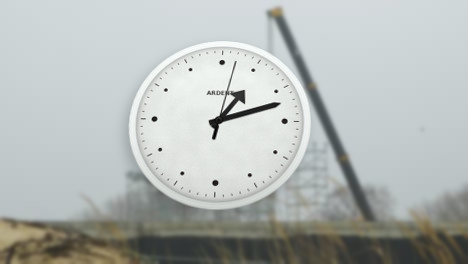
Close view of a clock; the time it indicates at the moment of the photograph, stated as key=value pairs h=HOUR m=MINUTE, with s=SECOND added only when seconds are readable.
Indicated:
h=1 m=12 s=2
